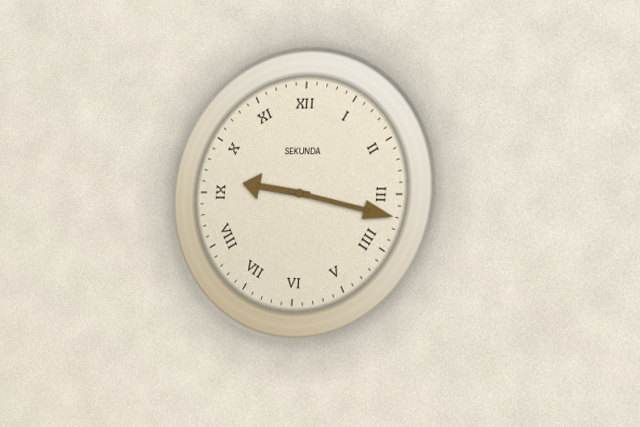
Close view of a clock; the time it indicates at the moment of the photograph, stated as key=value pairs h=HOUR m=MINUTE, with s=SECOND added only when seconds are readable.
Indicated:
h=9 m=17
